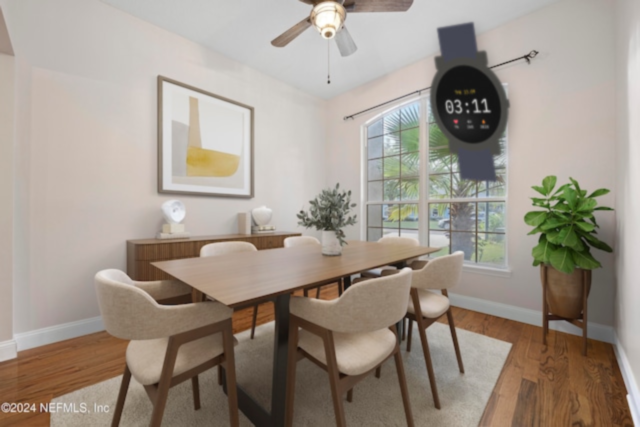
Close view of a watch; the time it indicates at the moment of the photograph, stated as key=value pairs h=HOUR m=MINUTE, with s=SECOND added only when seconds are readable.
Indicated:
h=3 m=11
